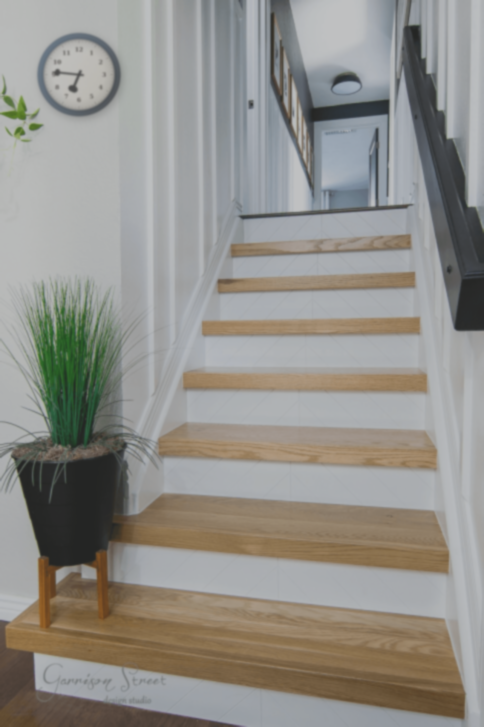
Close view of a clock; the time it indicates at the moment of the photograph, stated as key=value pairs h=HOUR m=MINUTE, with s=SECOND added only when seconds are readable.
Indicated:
h=6 m=46
